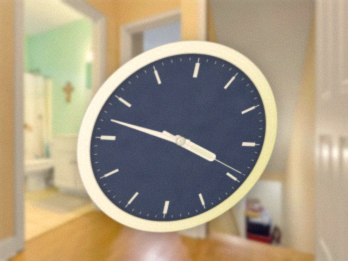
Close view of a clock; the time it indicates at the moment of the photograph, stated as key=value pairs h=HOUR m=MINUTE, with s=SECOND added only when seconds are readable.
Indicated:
h=3 m=47 s=19
